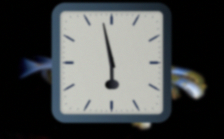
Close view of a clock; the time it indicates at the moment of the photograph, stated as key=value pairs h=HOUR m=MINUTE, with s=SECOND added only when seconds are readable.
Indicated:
h=5 m=58
